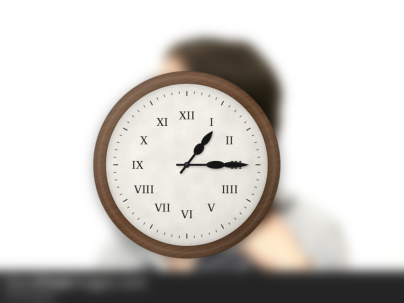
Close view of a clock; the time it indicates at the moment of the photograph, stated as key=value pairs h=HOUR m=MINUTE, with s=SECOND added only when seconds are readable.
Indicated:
h=1 m=15
